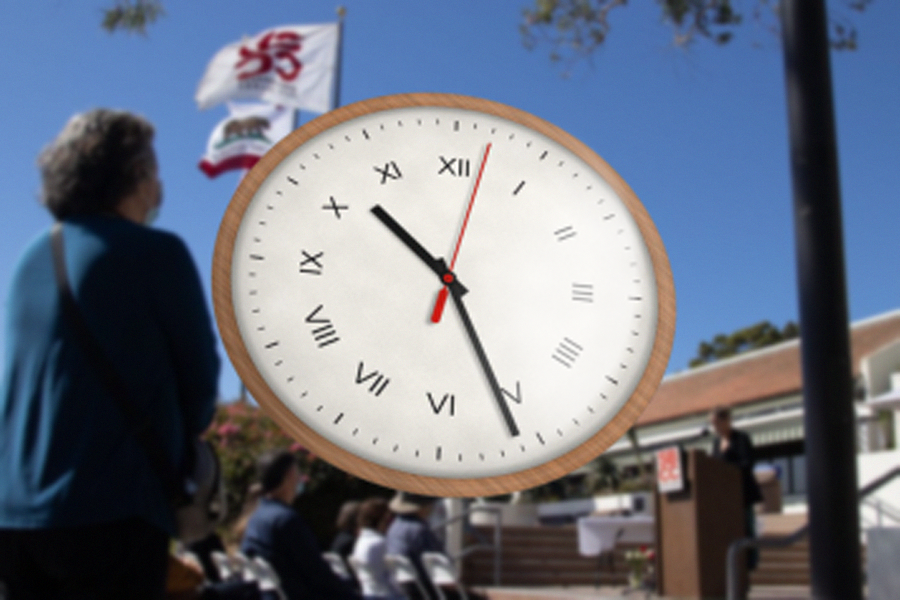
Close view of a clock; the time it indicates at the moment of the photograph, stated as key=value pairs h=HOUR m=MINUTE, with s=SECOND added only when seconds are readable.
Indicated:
h=10 m=26 s=2
